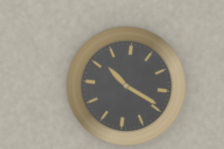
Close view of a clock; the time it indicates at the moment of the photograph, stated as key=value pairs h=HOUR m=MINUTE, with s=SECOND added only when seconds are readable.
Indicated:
h=10 m=19
